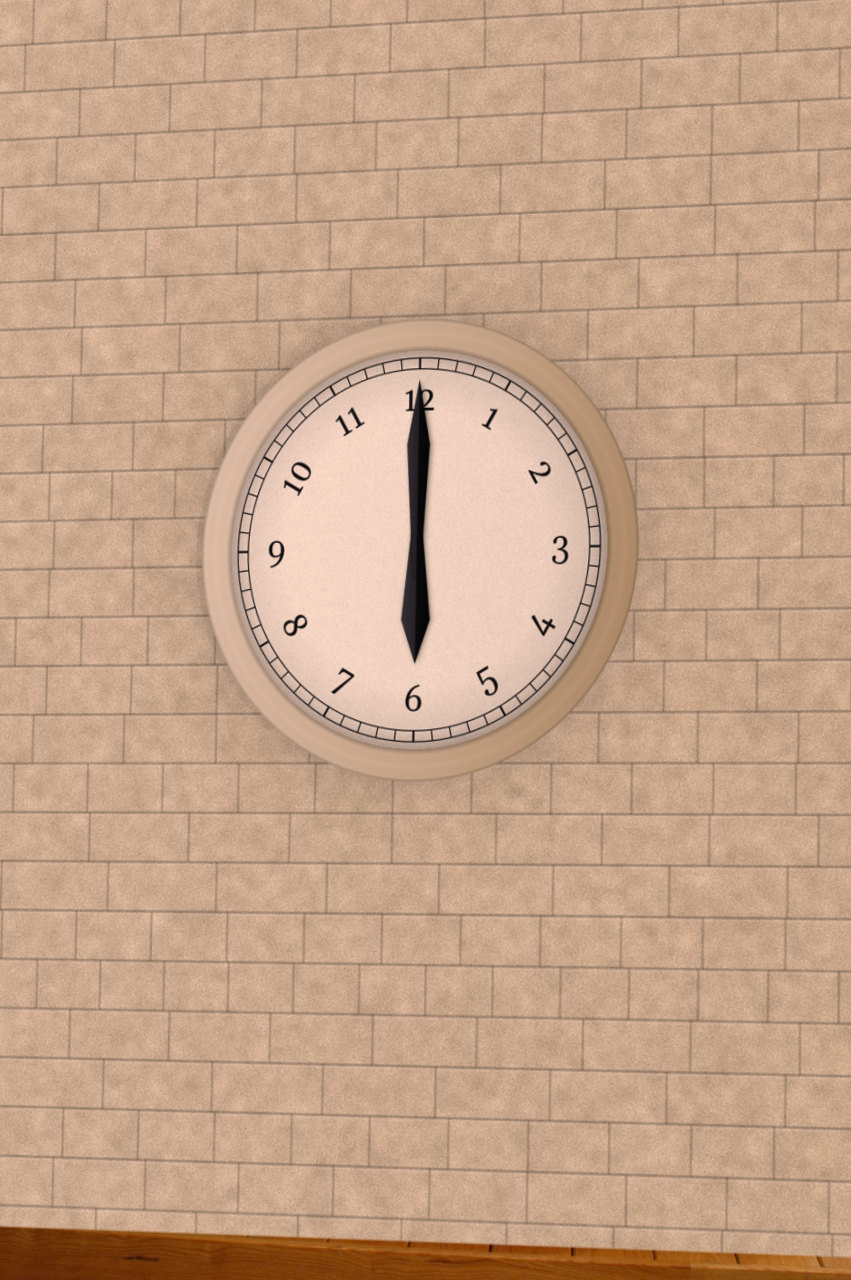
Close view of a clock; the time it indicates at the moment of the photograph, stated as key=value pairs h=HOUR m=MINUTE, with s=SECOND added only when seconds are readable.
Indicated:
h=6 m=0
